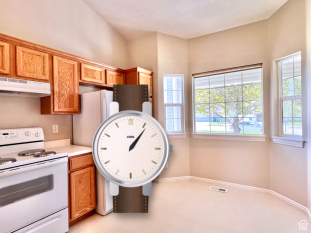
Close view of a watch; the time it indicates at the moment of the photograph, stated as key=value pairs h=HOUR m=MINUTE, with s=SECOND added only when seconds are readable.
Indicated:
h=1 m=6
